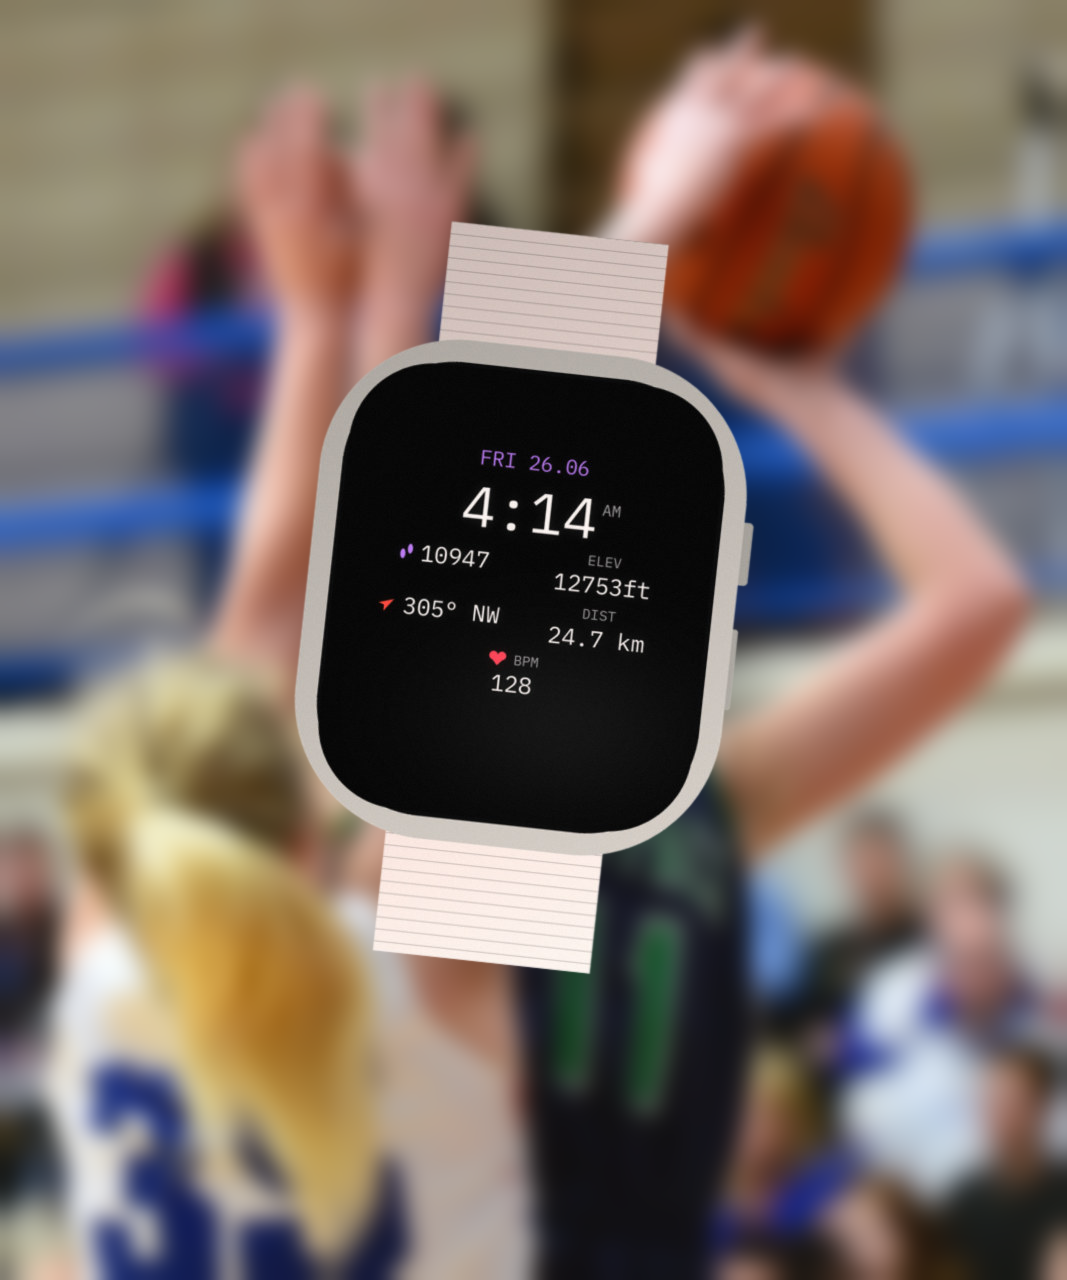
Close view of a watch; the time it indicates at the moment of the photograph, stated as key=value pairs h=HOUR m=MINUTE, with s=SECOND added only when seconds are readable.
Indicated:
h=4 m=14
